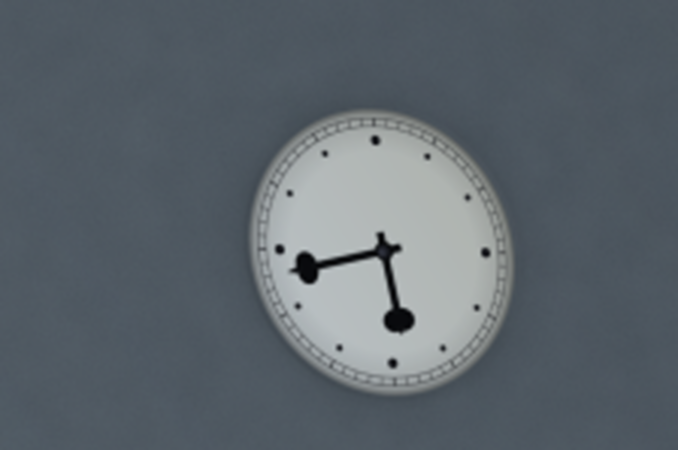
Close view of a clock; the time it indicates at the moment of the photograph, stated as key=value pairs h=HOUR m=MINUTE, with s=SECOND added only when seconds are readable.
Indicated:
h=5 m=43
